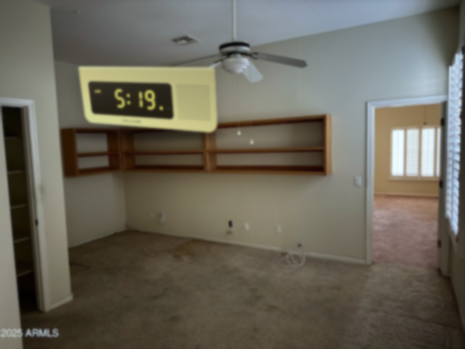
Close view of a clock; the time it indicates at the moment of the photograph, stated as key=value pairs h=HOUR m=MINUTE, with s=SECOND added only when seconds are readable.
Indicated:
h=5 m=19
